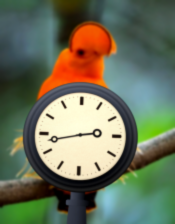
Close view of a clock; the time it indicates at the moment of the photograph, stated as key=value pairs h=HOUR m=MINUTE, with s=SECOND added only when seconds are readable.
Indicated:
h=2 m=43
